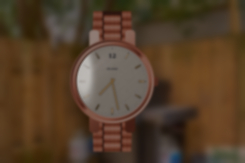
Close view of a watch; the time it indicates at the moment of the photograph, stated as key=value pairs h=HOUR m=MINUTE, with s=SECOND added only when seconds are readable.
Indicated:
h=7 m=28
